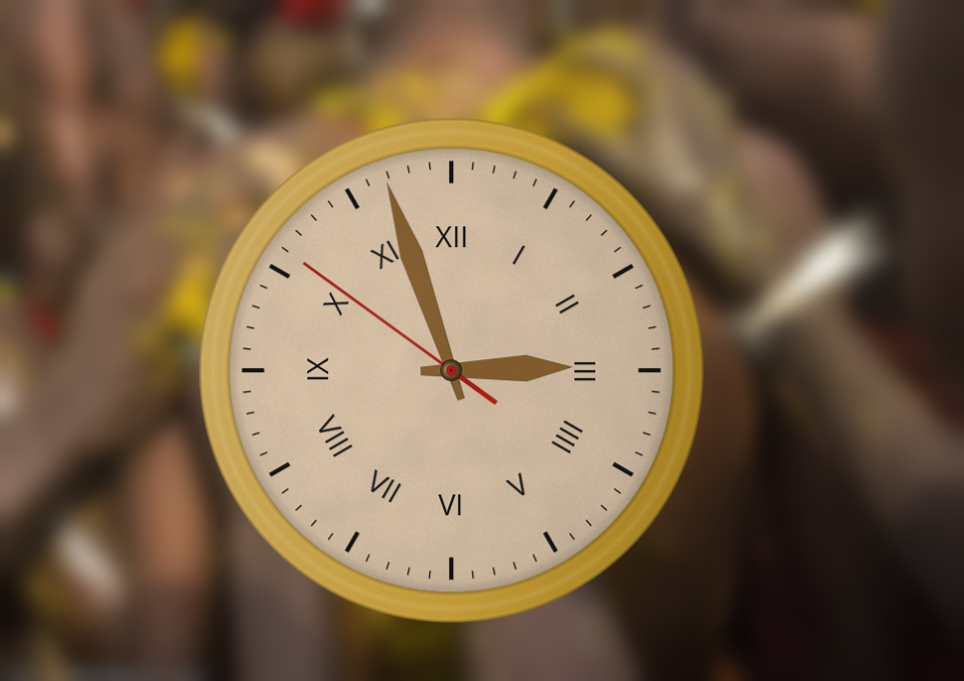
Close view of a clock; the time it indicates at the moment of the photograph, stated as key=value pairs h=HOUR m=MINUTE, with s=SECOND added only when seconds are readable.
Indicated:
h=2 m=56 s=51
